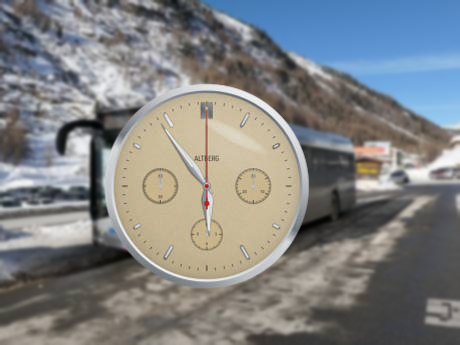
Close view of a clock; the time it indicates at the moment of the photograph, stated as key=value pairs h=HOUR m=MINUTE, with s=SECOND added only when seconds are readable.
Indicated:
h=5 m=54
